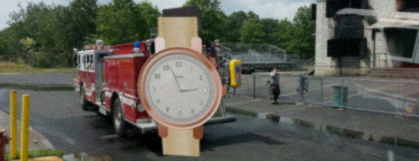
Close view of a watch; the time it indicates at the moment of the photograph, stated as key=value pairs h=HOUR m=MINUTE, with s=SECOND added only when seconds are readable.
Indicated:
h=2 m=56
